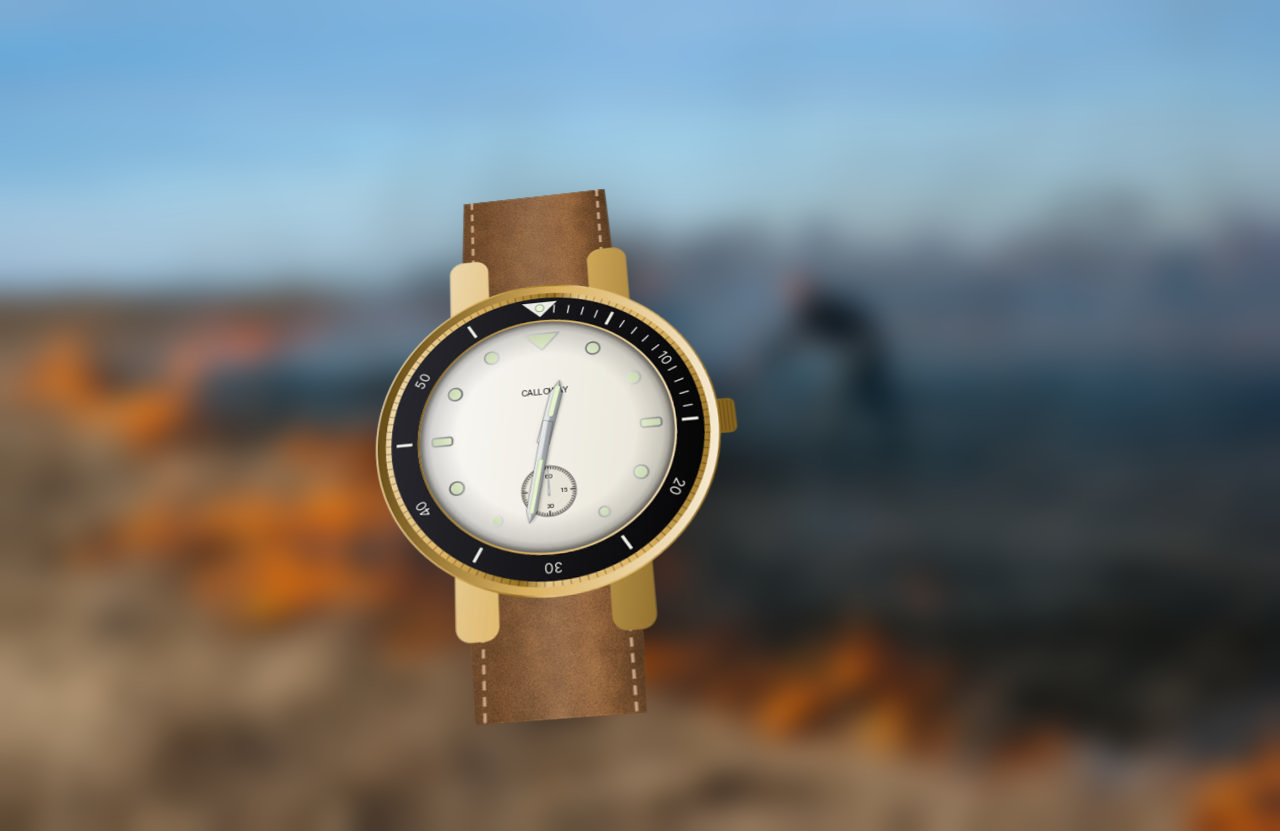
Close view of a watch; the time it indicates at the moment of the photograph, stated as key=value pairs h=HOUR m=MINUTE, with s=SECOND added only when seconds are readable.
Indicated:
h=12 m=32
